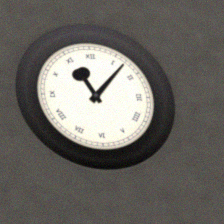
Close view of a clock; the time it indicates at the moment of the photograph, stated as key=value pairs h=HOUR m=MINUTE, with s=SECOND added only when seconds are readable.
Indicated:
h=11 m=7
